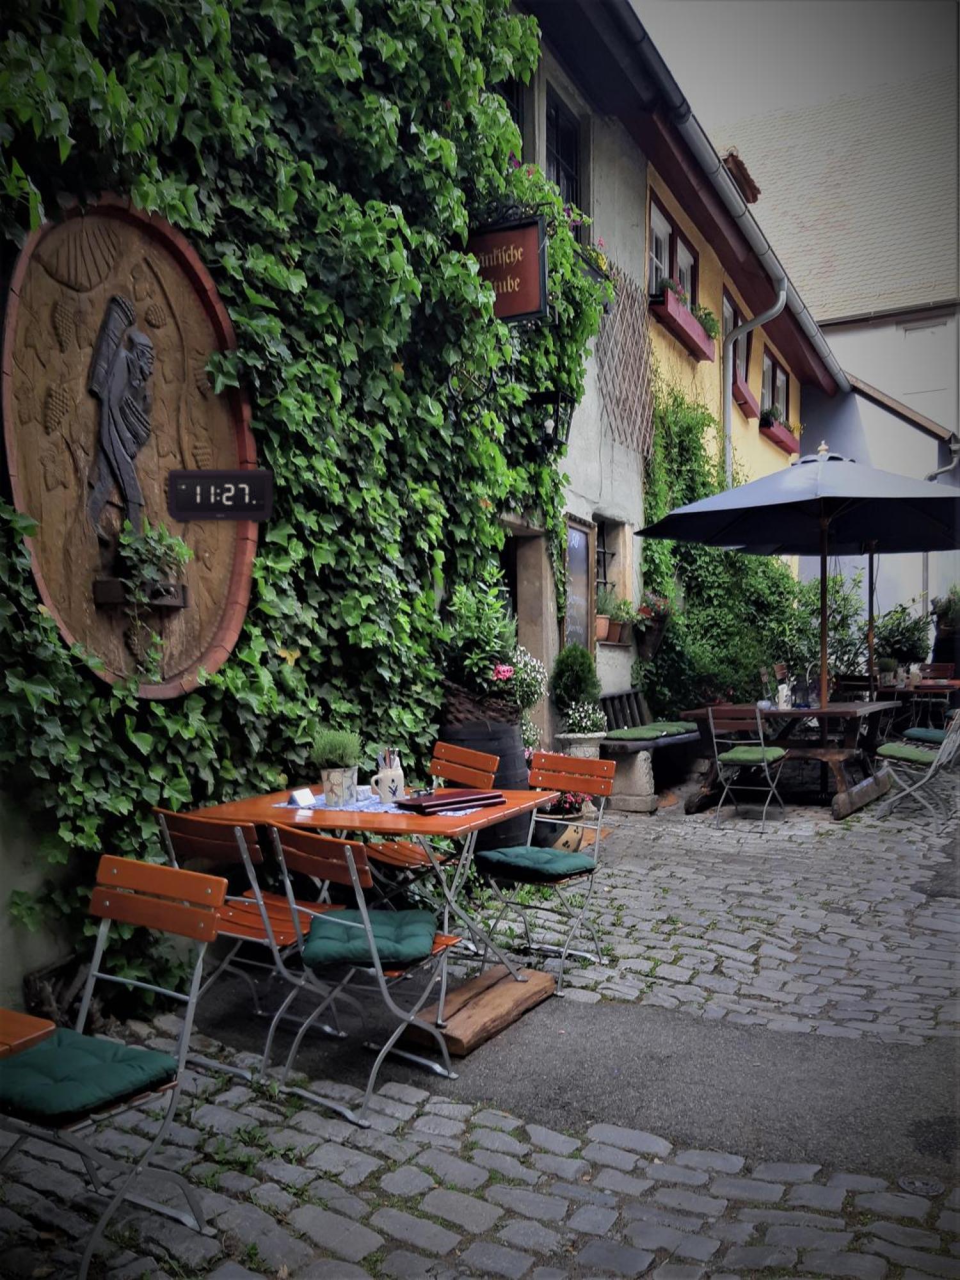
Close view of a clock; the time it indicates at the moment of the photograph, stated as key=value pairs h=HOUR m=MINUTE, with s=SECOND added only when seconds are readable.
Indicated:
h=11 m=27
